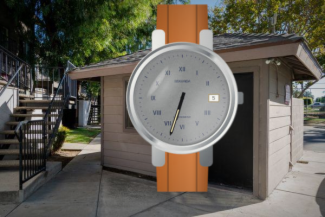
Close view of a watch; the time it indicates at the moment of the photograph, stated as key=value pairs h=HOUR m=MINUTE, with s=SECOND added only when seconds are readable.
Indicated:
h=6 m=33
